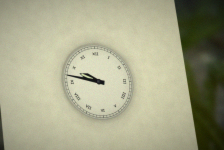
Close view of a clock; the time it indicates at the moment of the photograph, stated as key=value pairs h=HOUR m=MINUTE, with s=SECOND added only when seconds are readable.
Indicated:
h=9 m=47
